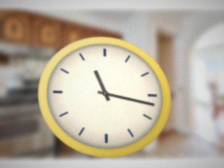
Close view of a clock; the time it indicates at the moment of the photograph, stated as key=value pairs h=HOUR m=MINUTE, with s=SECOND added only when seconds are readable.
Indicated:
h=11 m=17
